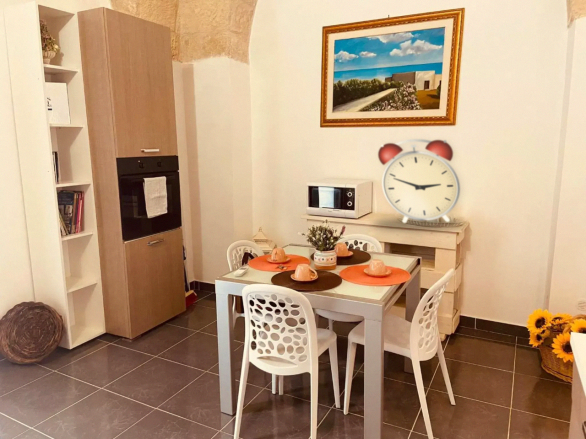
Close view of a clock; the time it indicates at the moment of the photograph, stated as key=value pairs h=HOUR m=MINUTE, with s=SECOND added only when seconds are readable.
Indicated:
h=2 m=49
